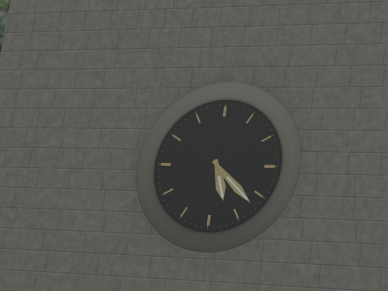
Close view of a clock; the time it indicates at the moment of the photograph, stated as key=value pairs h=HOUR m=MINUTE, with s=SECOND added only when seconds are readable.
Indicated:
h=5 m=22
